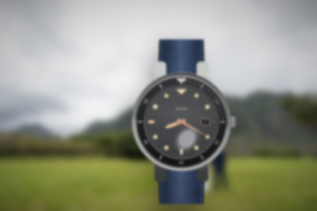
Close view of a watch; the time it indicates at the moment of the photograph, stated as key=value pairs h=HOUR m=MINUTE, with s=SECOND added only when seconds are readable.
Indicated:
h=8 m=20
